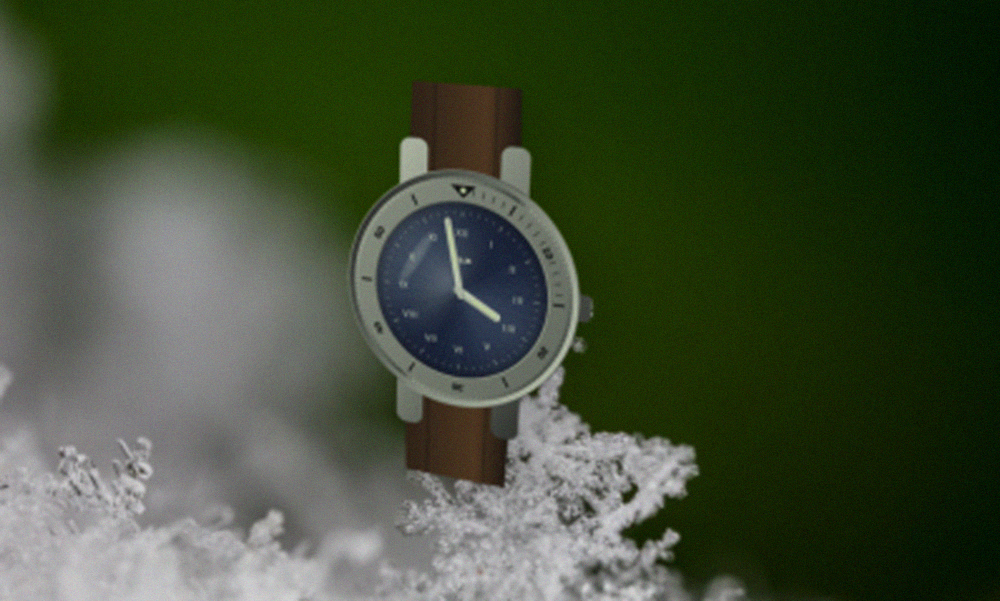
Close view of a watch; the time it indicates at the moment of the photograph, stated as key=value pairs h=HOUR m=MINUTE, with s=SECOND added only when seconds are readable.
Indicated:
h=3 m=58
